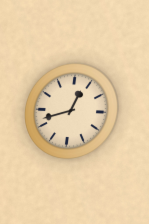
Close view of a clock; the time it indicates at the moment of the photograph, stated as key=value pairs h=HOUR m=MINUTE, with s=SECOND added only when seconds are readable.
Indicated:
h=12 m=42
